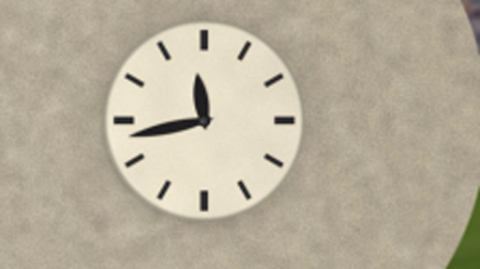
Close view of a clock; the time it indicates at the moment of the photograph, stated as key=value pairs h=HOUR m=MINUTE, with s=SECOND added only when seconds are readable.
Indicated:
h=11 m=43
